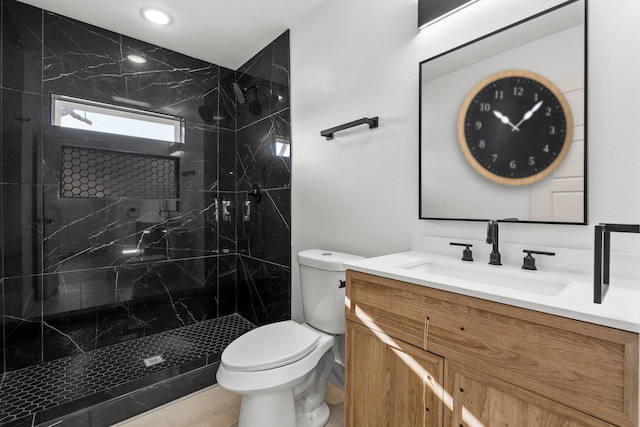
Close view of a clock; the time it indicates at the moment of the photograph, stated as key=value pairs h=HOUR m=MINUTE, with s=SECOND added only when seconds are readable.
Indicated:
h=10 m=7
